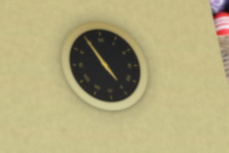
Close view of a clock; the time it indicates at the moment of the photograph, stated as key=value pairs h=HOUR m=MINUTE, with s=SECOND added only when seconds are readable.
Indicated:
h=4 m=55
